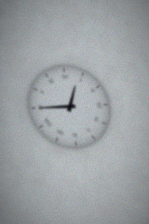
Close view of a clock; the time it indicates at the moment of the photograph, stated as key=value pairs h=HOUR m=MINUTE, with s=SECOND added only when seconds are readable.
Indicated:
h=12 m=45
